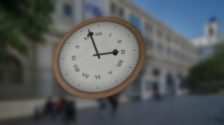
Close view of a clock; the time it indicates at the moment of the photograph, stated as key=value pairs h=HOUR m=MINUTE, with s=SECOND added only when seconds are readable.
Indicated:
h=2 m=57
